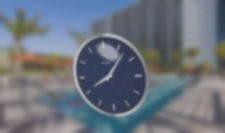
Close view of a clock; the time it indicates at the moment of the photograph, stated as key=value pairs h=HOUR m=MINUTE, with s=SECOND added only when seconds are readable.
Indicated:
h=8 m=7
